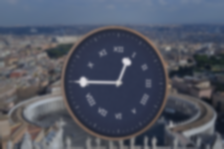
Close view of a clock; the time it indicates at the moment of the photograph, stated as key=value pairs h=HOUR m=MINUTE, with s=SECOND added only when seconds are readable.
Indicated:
h=12 m=45
